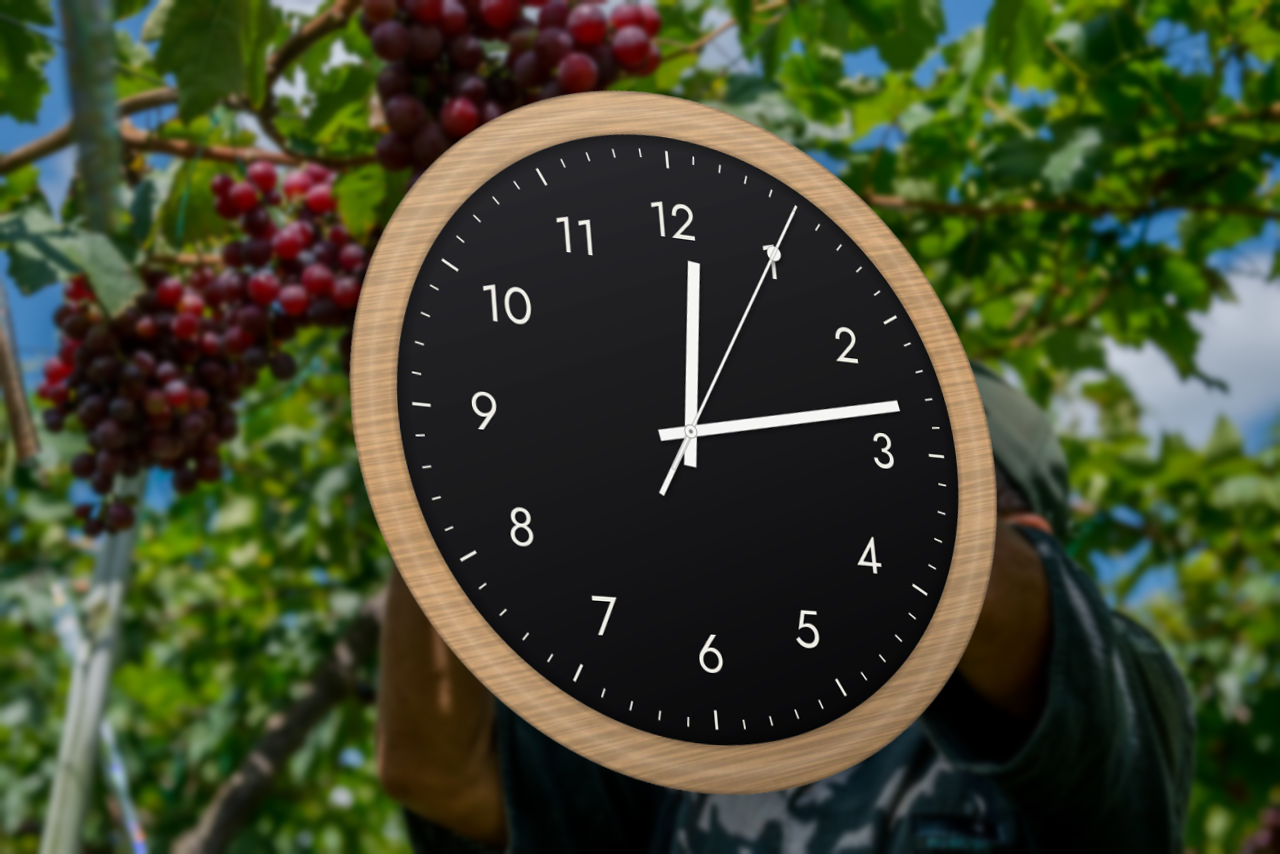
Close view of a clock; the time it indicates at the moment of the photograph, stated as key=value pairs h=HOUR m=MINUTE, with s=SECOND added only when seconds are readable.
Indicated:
h=12 m=13 s=5
